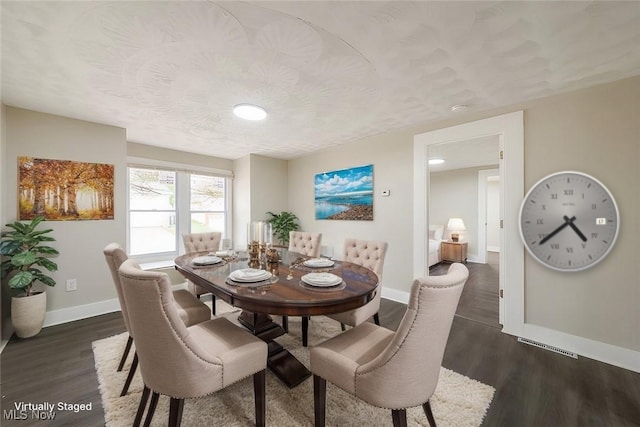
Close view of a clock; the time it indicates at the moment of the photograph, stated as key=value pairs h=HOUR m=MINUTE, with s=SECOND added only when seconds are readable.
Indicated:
h=4 m=39
